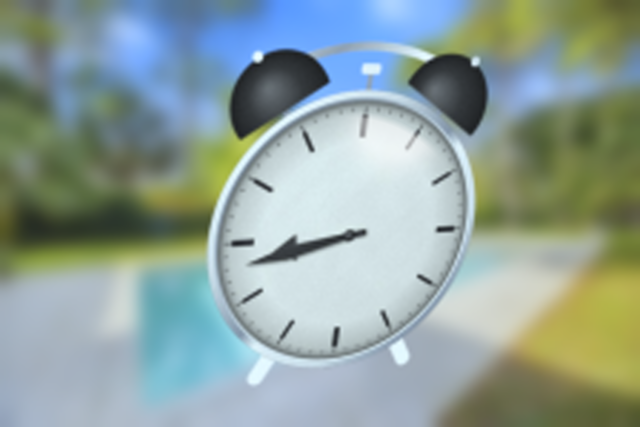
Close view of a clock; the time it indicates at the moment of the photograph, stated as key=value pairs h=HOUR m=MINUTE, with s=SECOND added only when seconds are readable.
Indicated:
h=8 m=43
